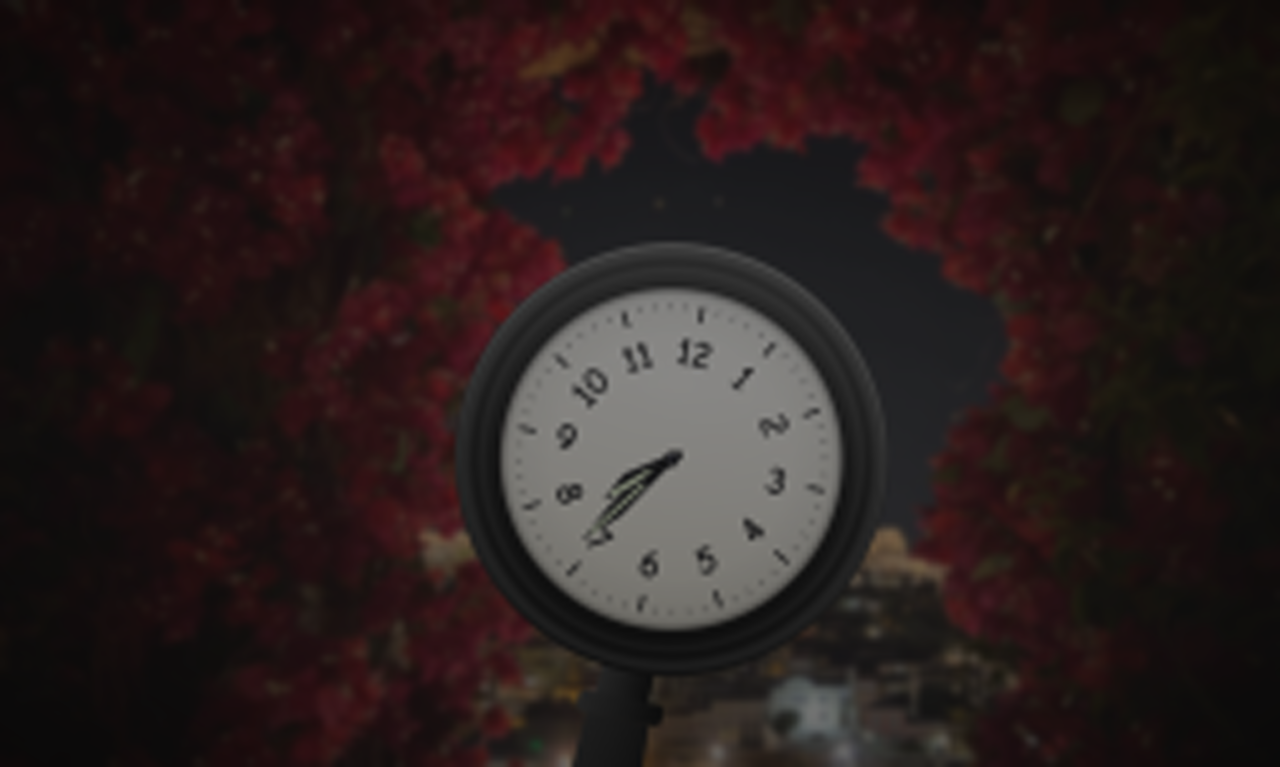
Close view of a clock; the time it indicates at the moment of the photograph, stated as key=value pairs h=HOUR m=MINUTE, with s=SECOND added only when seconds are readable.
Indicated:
h=7 m=36
